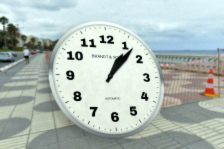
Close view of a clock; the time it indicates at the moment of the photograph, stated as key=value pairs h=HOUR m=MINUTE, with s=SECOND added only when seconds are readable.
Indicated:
h=1 m=7
